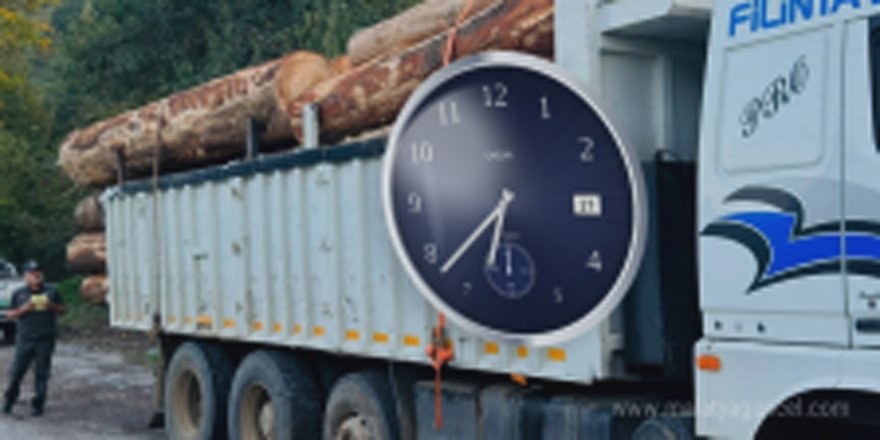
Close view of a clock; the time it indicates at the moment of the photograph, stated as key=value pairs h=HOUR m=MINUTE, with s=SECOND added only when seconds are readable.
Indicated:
h=6 m=38
